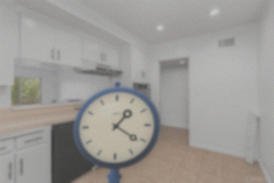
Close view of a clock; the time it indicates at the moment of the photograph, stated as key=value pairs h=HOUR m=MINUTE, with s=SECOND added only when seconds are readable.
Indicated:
h=1 m=21
